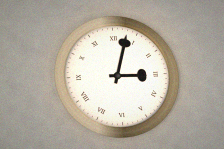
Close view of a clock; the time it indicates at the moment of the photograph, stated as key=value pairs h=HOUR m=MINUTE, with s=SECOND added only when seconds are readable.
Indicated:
h=3 m=3
